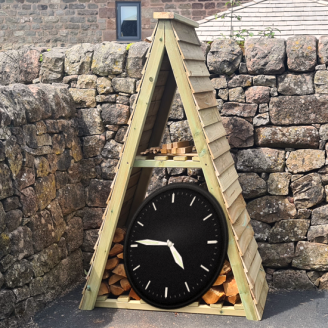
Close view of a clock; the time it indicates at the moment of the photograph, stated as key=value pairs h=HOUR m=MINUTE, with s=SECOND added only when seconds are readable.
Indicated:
h=4 m=46
